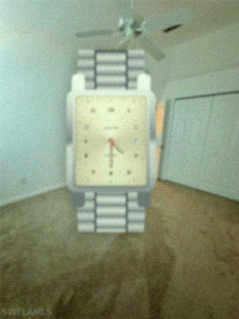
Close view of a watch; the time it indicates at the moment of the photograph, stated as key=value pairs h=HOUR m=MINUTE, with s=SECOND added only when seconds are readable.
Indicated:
h=4 m=30
